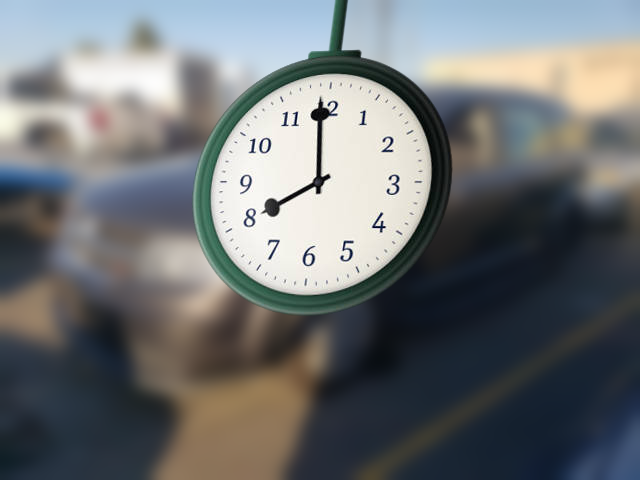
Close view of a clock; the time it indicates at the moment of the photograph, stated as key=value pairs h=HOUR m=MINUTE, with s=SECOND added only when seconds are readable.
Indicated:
h=7 m=59
